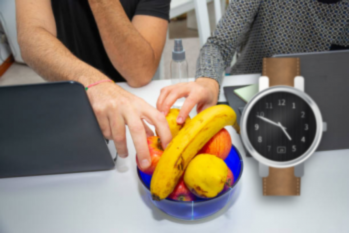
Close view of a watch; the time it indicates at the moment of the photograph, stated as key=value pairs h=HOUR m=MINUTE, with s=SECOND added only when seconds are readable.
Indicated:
h=4 m=49
